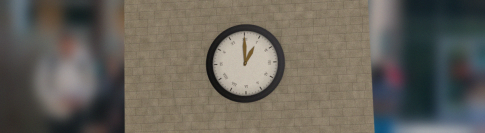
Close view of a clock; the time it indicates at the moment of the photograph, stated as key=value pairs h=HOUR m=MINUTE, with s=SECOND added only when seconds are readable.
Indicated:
h=1 m=0
